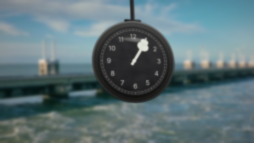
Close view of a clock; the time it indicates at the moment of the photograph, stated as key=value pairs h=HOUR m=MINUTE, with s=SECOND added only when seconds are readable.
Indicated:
h=1 m=5
